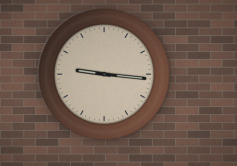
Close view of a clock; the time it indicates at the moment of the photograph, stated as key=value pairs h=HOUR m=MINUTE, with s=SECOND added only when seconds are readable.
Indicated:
h=9 m=16
